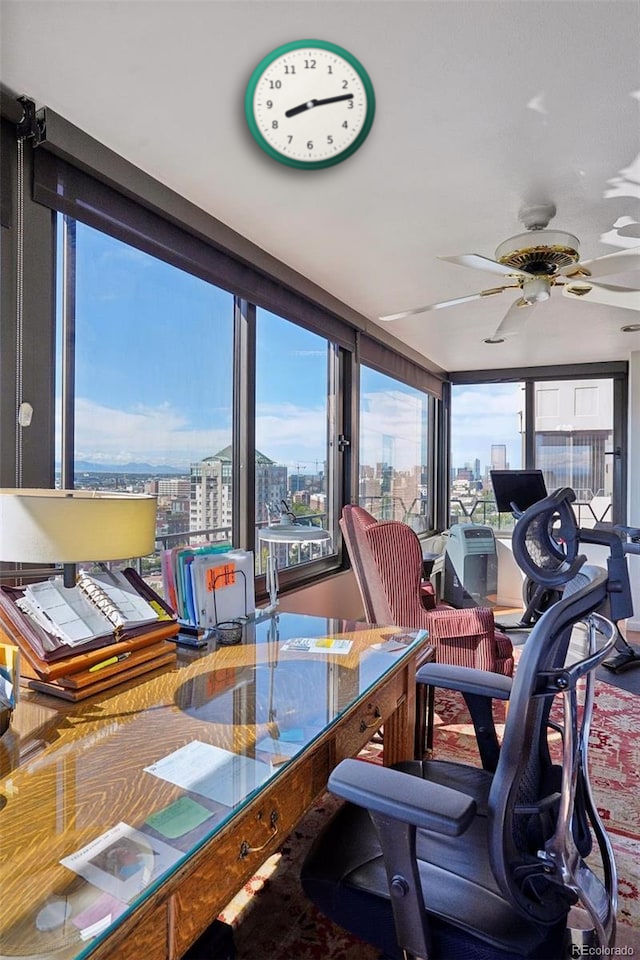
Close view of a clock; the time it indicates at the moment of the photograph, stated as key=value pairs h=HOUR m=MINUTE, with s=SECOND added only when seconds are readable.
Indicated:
h=8 m=13
